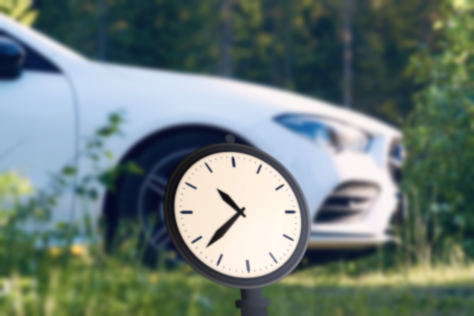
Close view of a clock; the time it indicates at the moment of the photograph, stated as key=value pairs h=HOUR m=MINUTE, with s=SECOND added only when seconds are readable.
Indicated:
h=10 m=38
